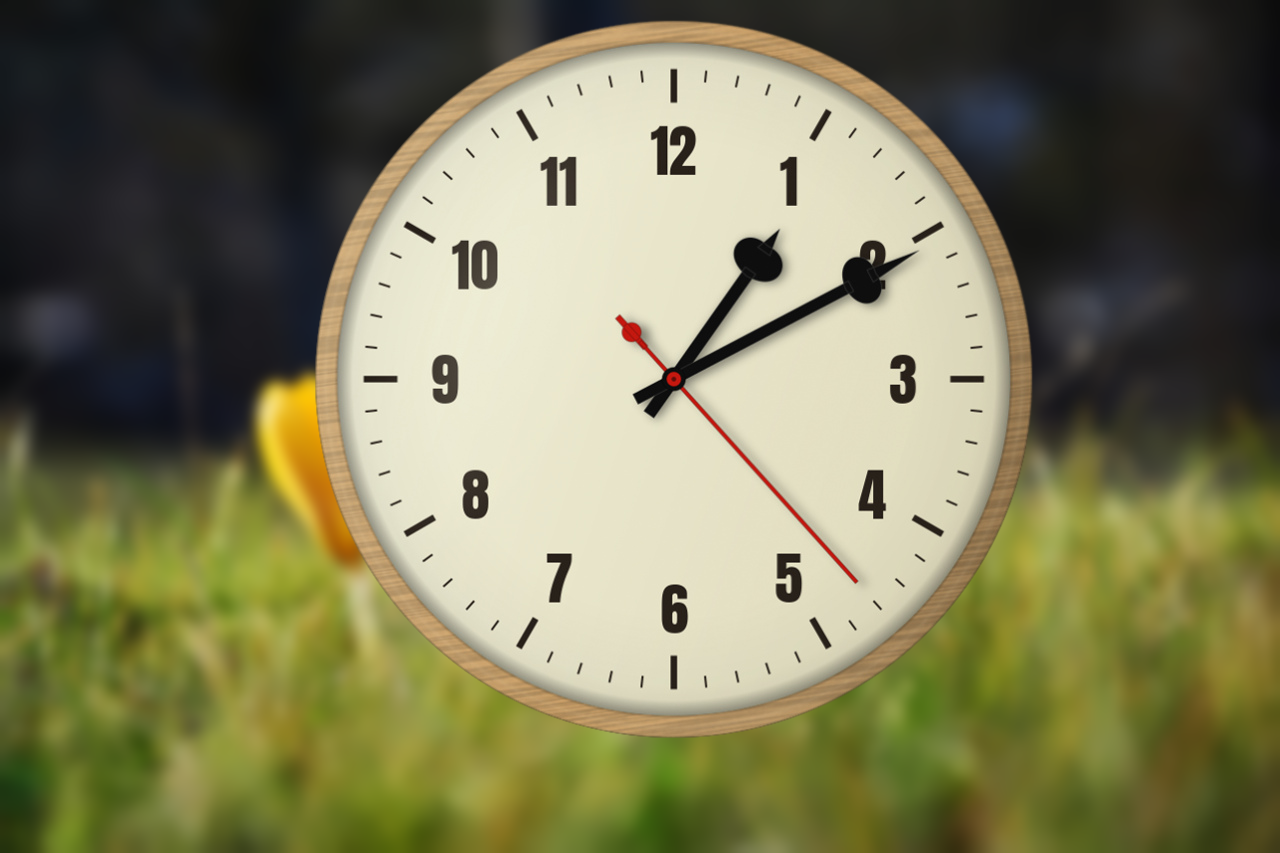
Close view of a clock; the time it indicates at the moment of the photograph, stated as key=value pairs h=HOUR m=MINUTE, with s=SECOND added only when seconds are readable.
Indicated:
h=1 m=10 s=23
